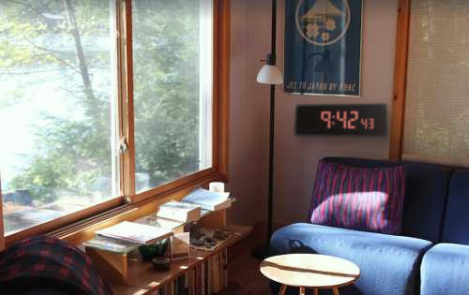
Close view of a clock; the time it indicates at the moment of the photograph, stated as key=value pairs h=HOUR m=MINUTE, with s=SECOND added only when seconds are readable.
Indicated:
h=9 m=42
